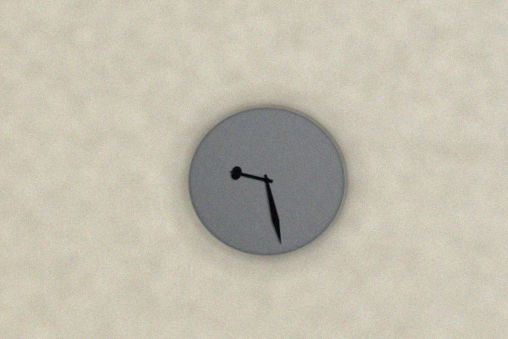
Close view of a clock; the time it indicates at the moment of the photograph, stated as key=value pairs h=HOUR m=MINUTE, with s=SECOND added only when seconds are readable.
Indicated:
h=9 m=28
